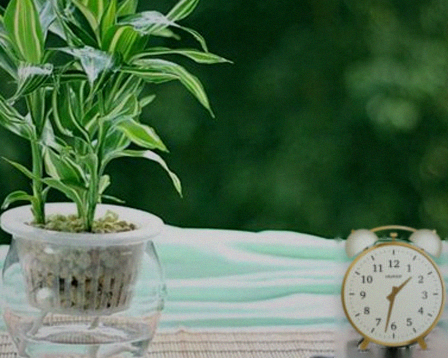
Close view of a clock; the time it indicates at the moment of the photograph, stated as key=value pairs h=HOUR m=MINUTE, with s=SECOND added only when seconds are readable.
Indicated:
h=1 m=32
